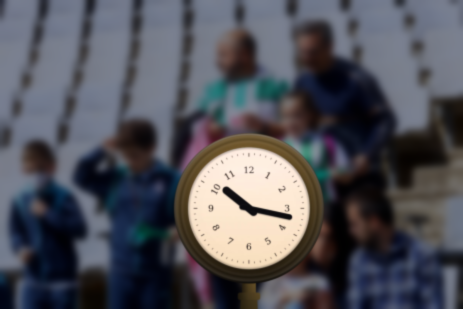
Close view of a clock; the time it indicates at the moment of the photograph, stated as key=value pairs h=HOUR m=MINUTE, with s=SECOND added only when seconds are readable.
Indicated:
h=10 m=17
